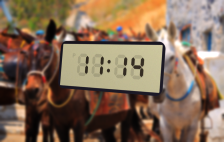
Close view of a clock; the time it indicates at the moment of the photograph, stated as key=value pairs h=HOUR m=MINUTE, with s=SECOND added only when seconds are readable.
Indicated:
h=11 m=14
